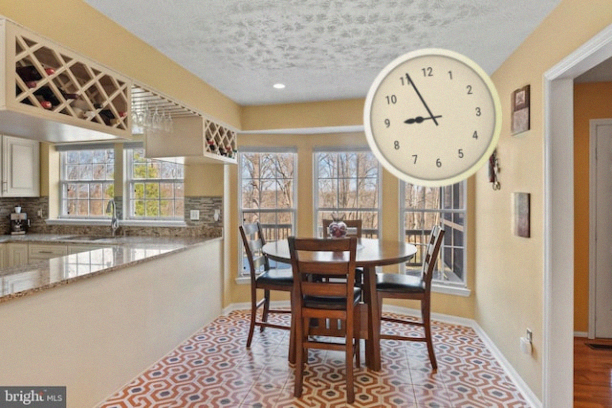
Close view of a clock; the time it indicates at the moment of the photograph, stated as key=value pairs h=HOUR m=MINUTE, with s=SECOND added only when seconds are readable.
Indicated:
h=8 m=56
